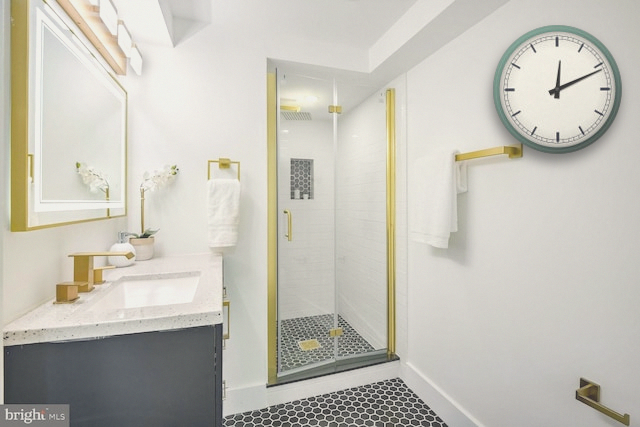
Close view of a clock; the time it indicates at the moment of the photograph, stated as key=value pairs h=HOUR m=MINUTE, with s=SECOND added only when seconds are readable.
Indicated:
h=12 m=11
